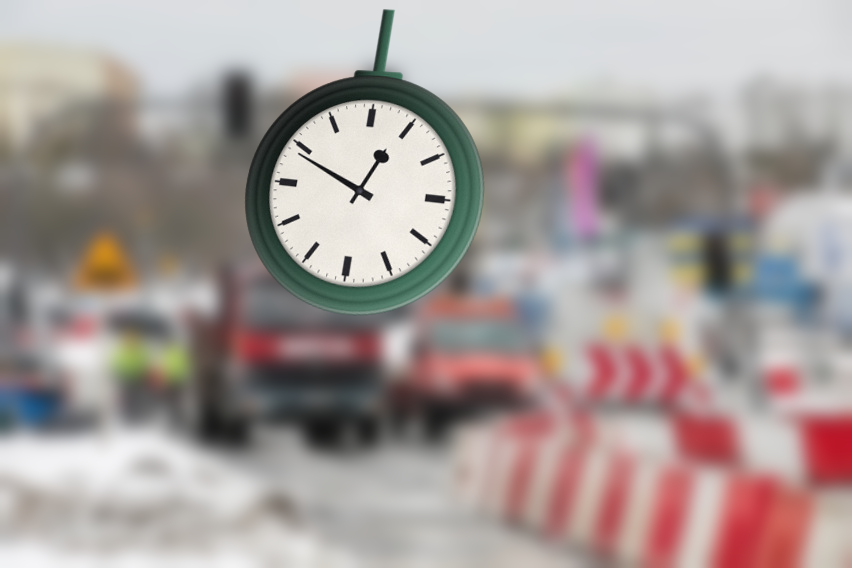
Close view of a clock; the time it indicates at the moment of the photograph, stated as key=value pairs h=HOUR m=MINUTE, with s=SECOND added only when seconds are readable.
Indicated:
h=12 m=49
